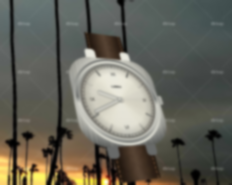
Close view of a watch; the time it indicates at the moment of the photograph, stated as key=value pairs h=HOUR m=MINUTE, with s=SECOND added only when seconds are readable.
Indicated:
h=9 m=41
